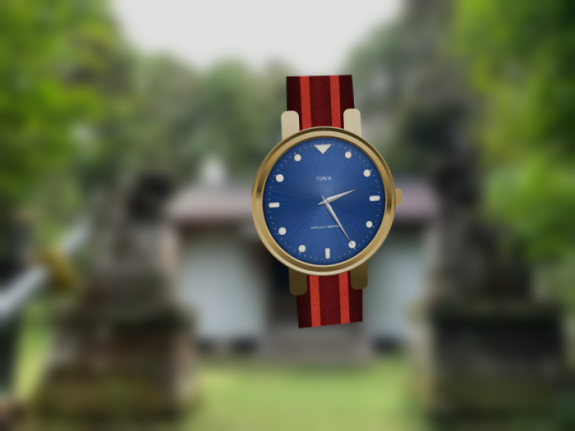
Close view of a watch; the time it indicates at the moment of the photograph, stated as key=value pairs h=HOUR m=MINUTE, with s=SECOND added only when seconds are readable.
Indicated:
h=2 m=25
